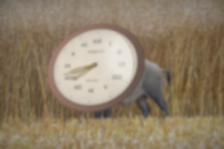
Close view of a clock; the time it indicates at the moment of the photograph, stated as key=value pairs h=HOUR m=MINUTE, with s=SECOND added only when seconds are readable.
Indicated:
h=7 m=42
